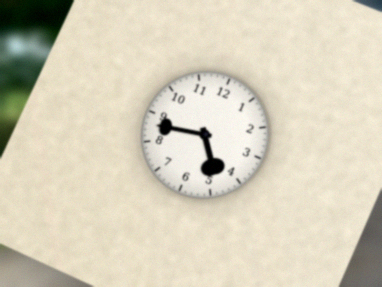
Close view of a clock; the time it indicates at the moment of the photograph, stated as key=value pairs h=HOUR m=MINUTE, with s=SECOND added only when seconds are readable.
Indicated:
h=4 m=43
